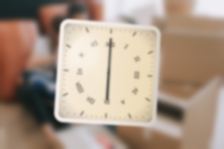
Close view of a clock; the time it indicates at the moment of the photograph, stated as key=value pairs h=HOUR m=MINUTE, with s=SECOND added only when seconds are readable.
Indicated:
h=6 m=0
